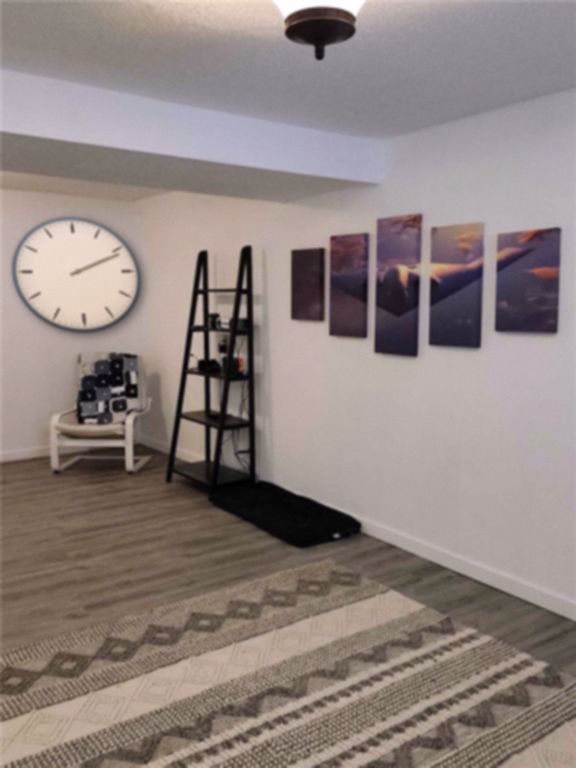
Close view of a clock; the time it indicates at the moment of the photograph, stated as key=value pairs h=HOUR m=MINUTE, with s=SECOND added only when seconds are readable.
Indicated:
h=2 m=11
